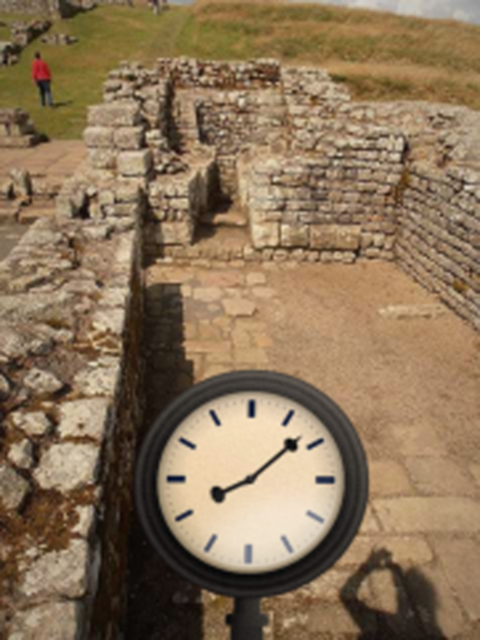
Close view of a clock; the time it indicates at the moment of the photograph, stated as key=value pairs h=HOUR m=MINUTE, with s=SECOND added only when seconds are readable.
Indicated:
h=8 m=8
